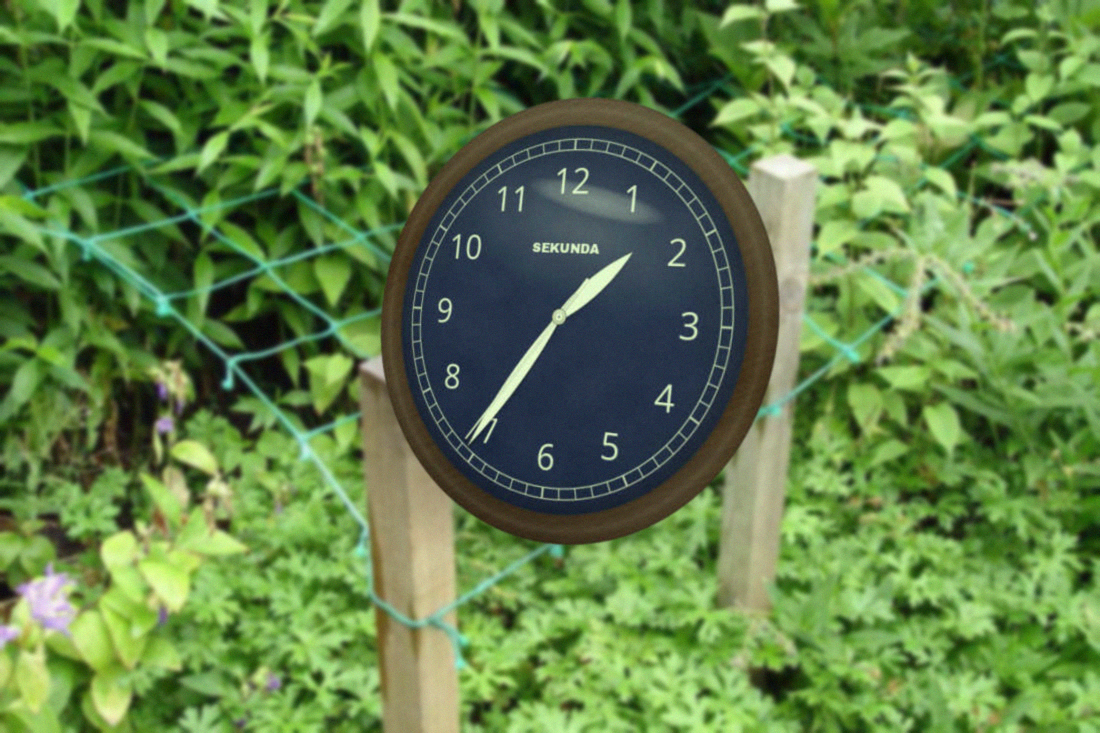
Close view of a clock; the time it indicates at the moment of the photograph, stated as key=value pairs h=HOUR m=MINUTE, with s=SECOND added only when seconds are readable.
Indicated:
h=1 m=35 s=36
